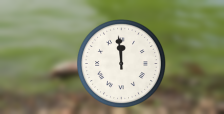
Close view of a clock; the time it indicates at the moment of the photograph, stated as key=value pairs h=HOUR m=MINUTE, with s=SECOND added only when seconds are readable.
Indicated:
h=11 m=59
